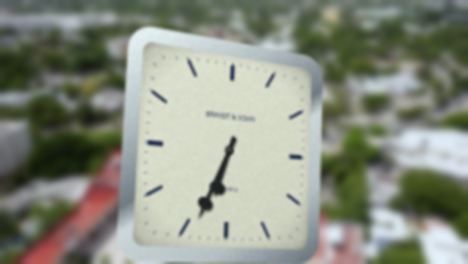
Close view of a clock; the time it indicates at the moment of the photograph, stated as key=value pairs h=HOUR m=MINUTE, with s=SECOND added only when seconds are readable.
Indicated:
h=6 m=34
